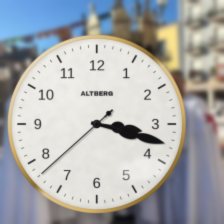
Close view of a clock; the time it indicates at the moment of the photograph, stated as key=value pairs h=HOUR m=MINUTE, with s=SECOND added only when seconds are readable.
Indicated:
h=3 m=17 s=38
